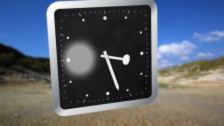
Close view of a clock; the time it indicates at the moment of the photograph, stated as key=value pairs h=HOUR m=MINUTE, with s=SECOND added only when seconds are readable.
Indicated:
h=3 m=27
